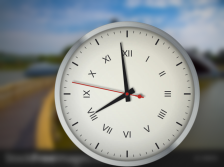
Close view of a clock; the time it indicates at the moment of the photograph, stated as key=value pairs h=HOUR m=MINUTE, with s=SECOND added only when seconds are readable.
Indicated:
h=7 m=58 s=47
